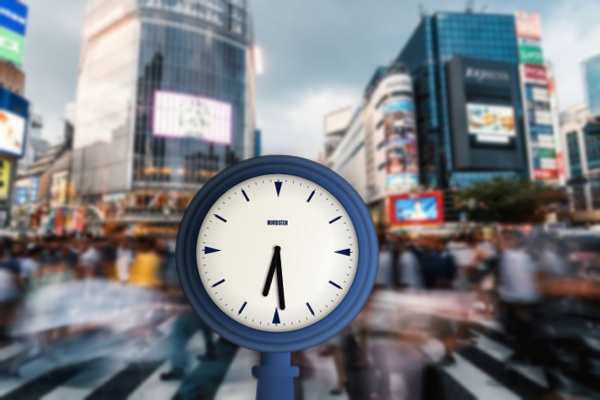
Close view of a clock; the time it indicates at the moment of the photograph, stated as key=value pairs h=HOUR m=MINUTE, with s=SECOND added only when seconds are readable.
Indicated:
h=6 m=29
